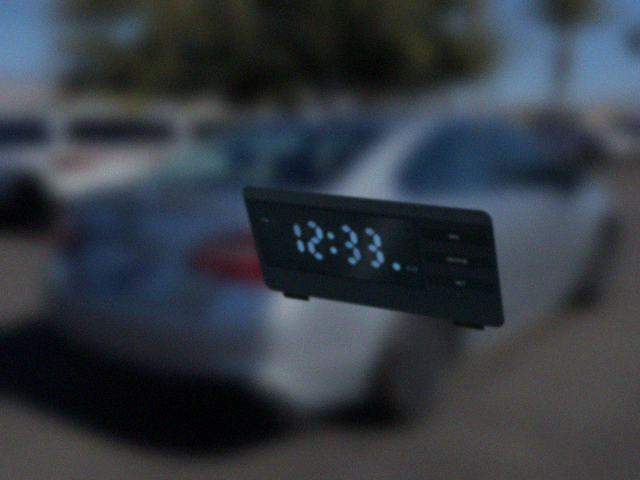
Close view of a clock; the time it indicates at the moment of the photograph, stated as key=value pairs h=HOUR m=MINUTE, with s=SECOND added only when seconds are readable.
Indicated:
h=12 m=33
